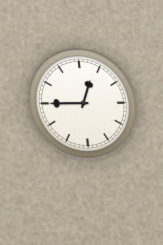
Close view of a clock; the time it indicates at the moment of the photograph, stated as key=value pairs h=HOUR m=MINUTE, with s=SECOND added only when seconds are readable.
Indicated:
h=12 m=45
